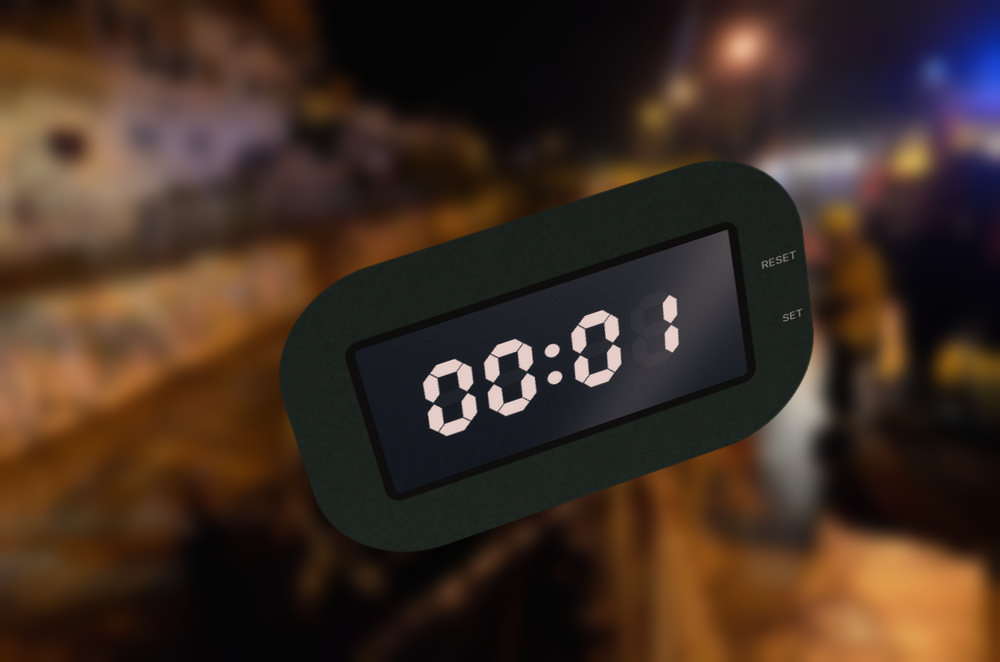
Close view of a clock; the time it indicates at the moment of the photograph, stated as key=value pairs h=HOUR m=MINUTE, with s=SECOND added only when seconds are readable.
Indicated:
h=0 m=1
